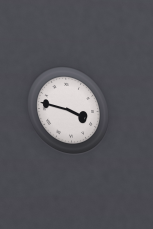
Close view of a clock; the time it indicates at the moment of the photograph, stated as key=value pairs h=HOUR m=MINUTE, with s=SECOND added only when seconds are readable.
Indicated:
h=3 m=47
